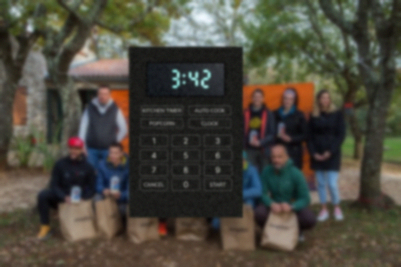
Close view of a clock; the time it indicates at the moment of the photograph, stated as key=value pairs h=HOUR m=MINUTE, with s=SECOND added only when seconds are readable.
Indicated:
h=3 m=42
